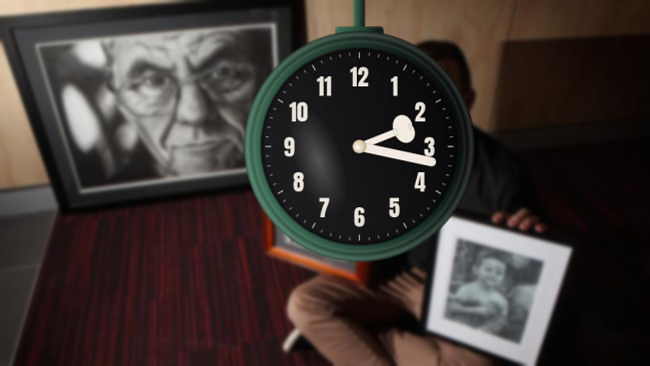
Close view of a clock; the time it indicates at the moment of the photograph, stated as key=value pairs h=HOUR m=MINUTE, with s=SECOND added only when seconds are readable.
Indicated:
h=2 m=17
